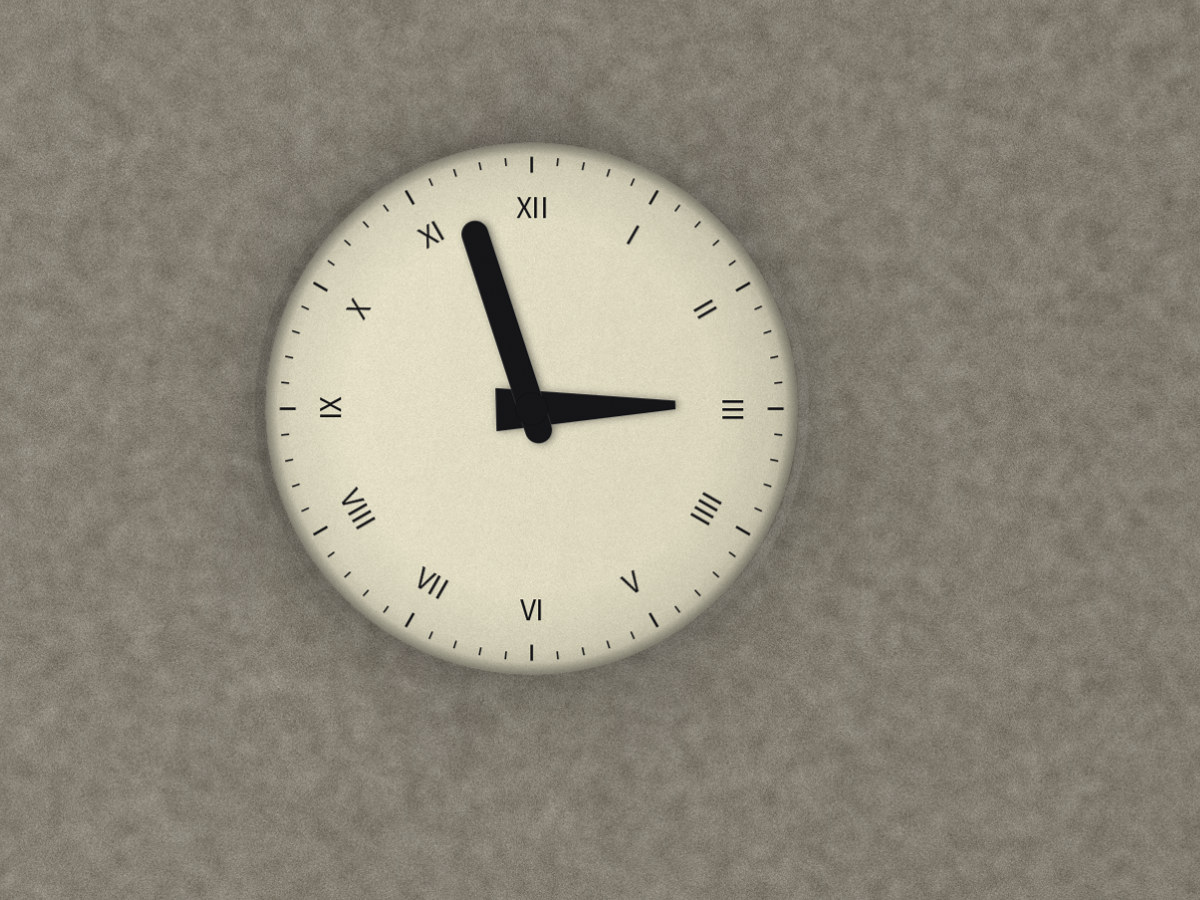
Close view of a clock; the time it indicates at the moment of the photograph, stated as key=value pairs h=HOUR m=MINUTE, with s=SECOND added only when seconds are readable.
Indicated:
h=2 m=57
